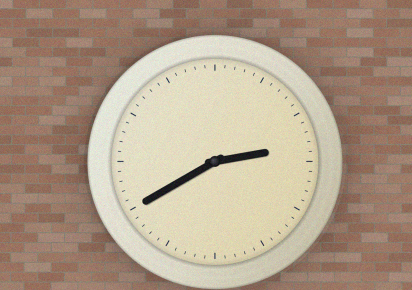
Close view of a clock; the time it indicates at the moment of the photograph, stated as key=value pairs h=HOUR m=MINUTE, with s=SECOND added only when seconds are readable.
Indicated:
h=2 m=40
